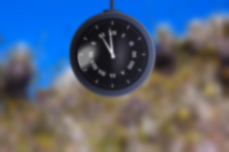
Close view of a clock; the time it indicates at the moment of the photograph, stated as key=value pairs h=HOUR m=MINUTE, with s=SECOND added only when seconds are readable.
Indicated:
h=10 m=59
